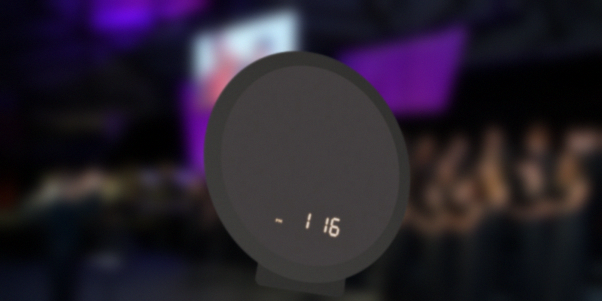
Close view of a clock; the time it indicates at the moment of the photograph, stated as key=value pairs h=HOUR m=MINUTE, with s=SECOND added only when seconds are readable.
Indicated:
h=1 m=16
